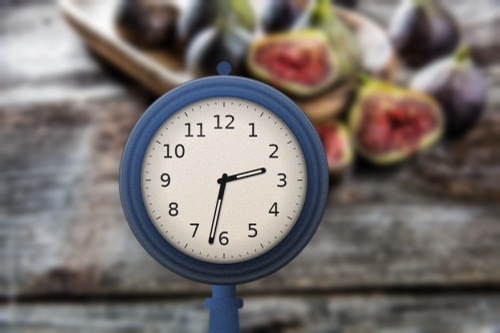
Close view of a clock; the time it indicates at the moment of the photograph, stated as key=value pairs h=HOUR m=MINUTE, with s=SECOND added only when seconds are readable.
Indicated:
h=2 m=32
